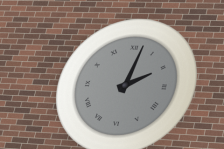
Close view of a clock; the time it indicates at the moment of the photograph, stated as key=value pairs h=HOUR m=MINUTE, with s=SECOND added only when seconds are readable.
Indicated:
h=2 m=2
